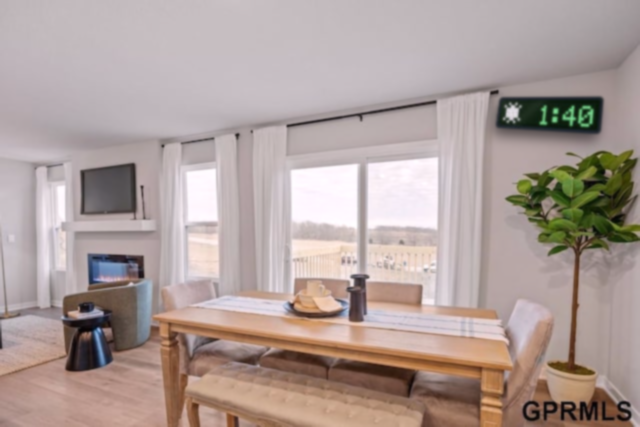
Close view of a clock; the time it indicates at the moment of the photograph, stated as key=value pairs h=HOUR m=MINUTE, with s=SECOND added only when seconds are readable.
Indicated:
h=1 m=40
